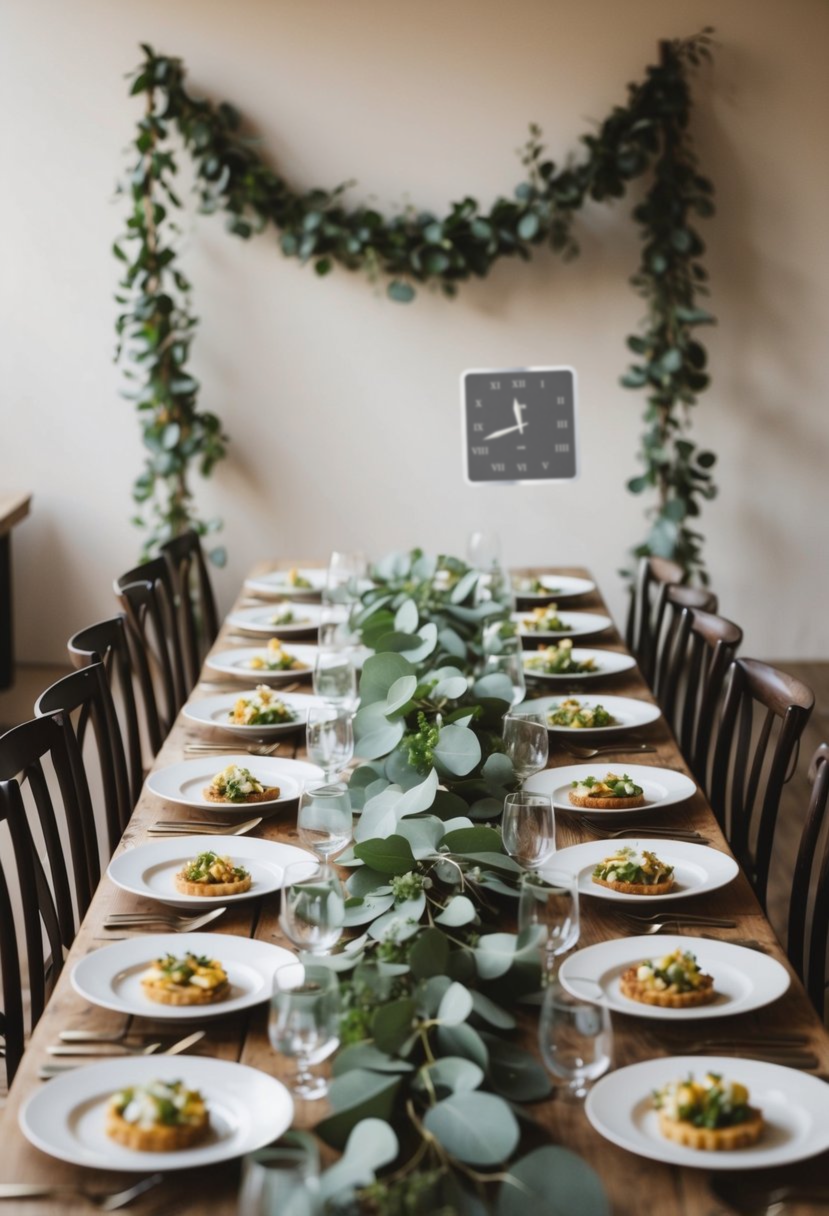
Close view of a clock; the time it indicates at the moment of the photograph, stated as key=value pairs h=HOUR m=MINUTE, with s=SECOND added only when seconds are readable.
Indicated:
h=11 m=42
